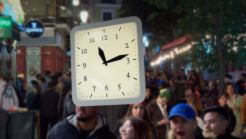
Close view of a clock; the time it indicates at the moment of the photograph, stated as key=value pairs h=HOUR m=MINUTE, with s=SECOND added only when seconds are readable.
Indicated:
h=11 m=13
